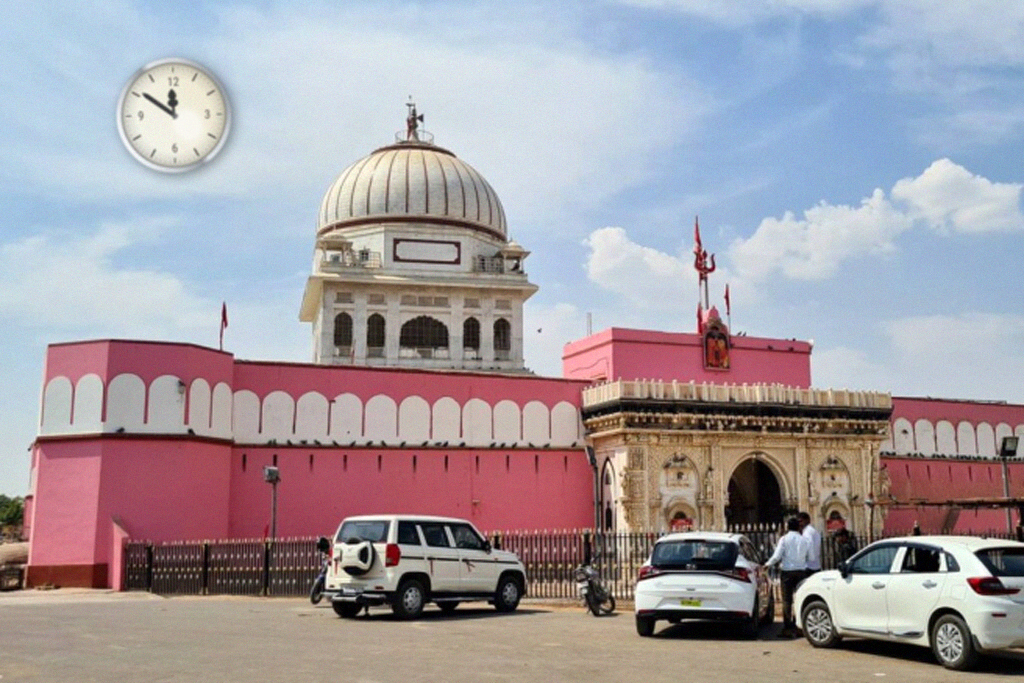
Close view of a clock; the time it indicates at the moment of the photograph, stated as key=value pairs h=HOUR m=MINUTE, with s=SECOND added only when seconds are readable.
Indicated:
h=11 m=51
